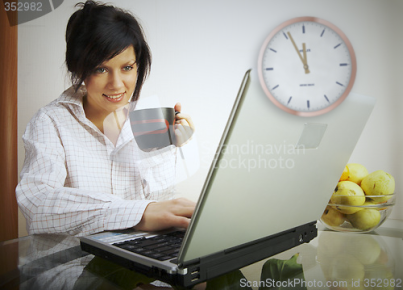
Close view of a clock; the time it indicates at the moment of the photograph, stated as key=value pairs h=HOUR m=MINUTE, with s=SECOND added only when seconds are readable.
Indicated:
h=11 m=56
